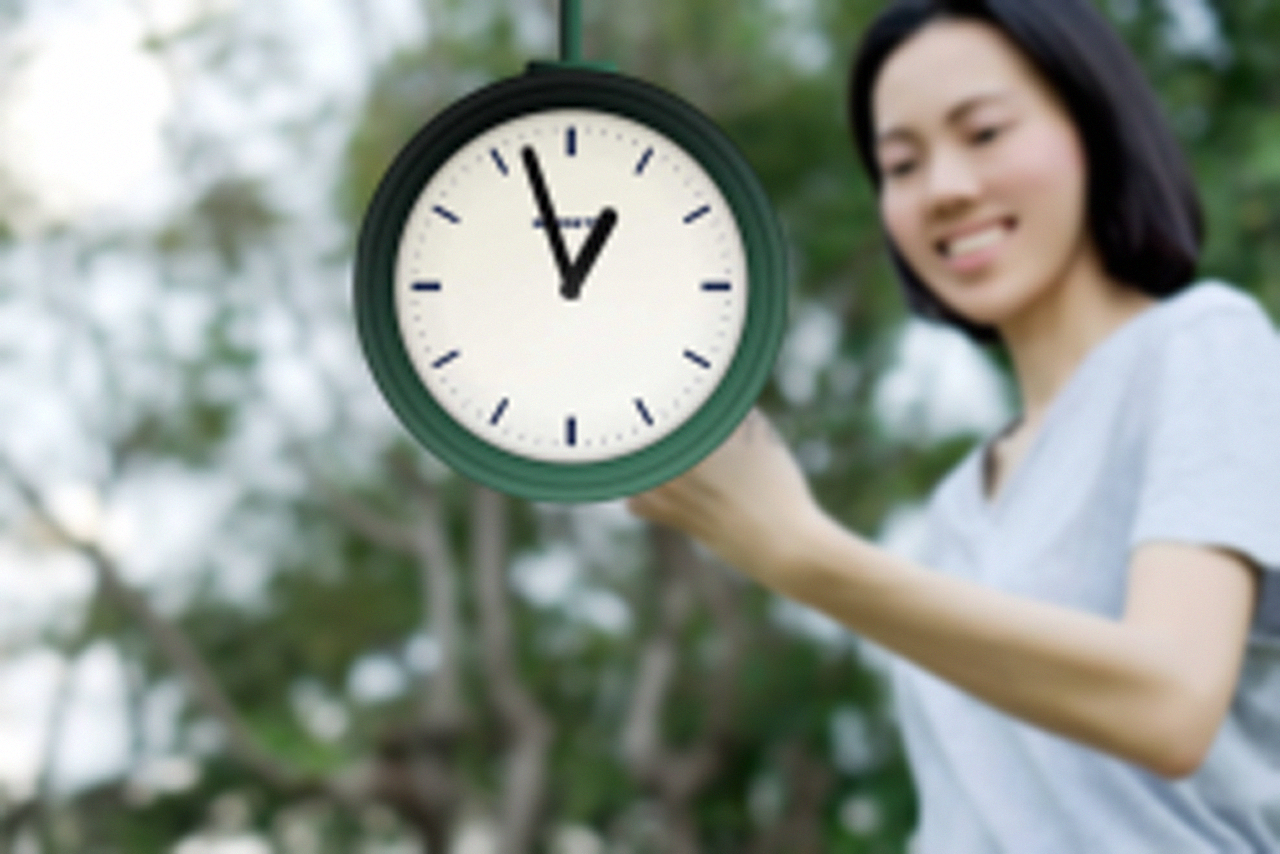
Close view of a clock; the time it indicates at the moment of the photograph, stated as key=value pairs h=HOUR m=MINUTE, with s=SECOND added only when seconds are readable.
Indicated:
h=12 m=57
